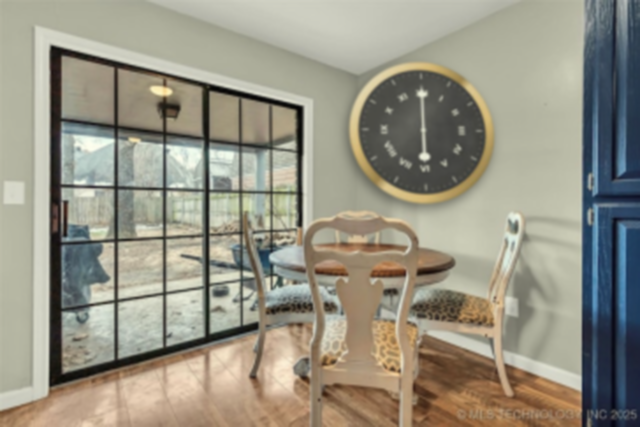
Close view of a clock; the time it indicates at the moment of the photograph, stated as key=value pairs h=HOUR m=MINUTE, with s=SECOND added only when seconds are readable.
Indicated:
h=6 m=0
